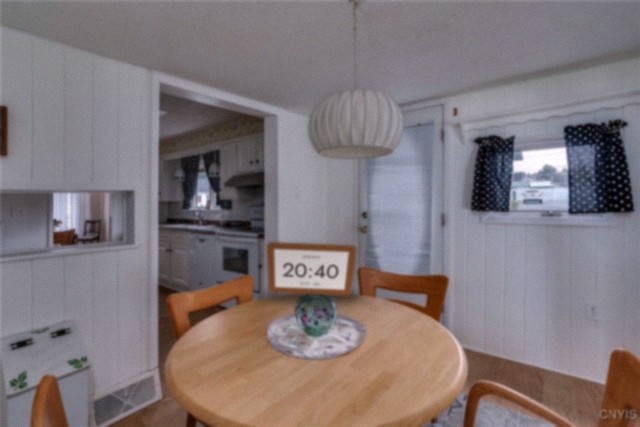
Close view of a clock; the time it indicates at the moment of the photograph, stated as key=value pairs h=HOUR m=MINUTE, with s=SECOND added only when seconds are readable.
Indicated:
h=20 m=40
